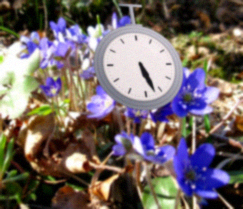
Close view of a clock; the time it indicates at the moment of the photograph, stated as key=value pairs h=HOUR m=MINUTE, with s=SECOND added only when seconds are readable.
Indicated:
h=5 m=27
